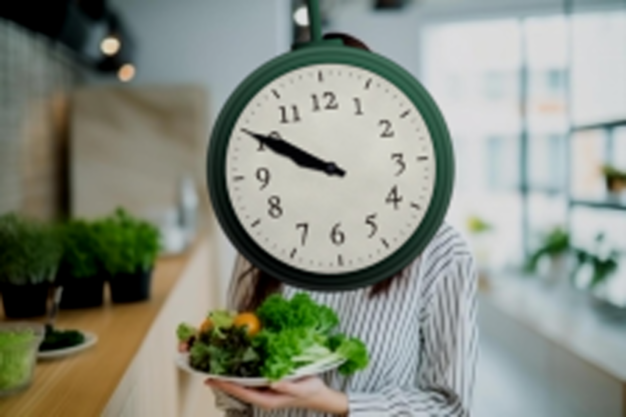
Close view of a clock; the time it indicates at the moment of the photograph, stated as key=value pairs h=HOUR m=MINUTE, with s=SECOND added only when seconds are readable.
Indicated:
h=9 m=50
